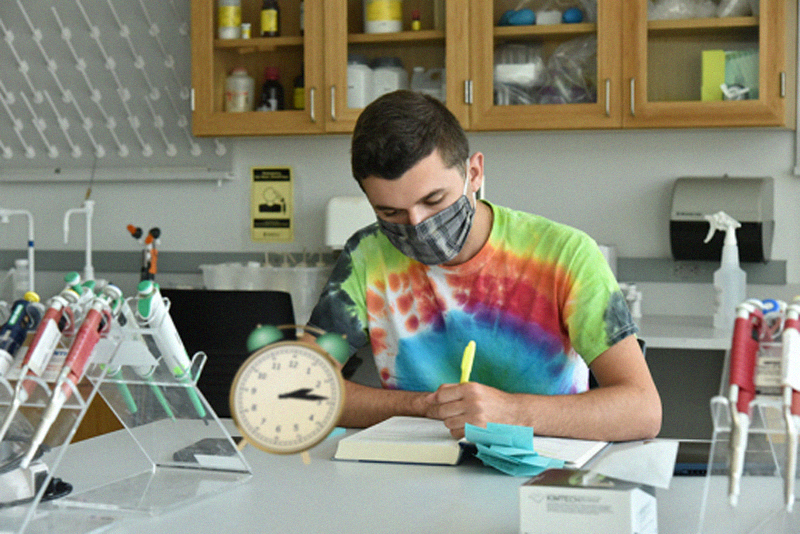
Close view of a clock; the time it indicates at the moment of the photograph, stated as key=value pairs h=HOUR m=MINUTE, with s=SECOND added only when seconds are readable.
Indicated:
h=2 m=14
